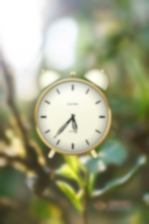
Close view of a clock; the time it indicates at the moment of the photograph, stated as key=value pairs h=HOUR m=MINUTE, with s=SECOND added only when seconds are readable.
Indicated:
h=5 m=37
